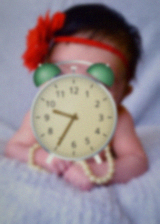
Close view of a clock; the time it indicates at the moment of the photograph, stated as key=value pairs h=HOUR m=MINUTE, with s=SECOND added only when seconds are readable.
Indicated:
h=9 m=35
